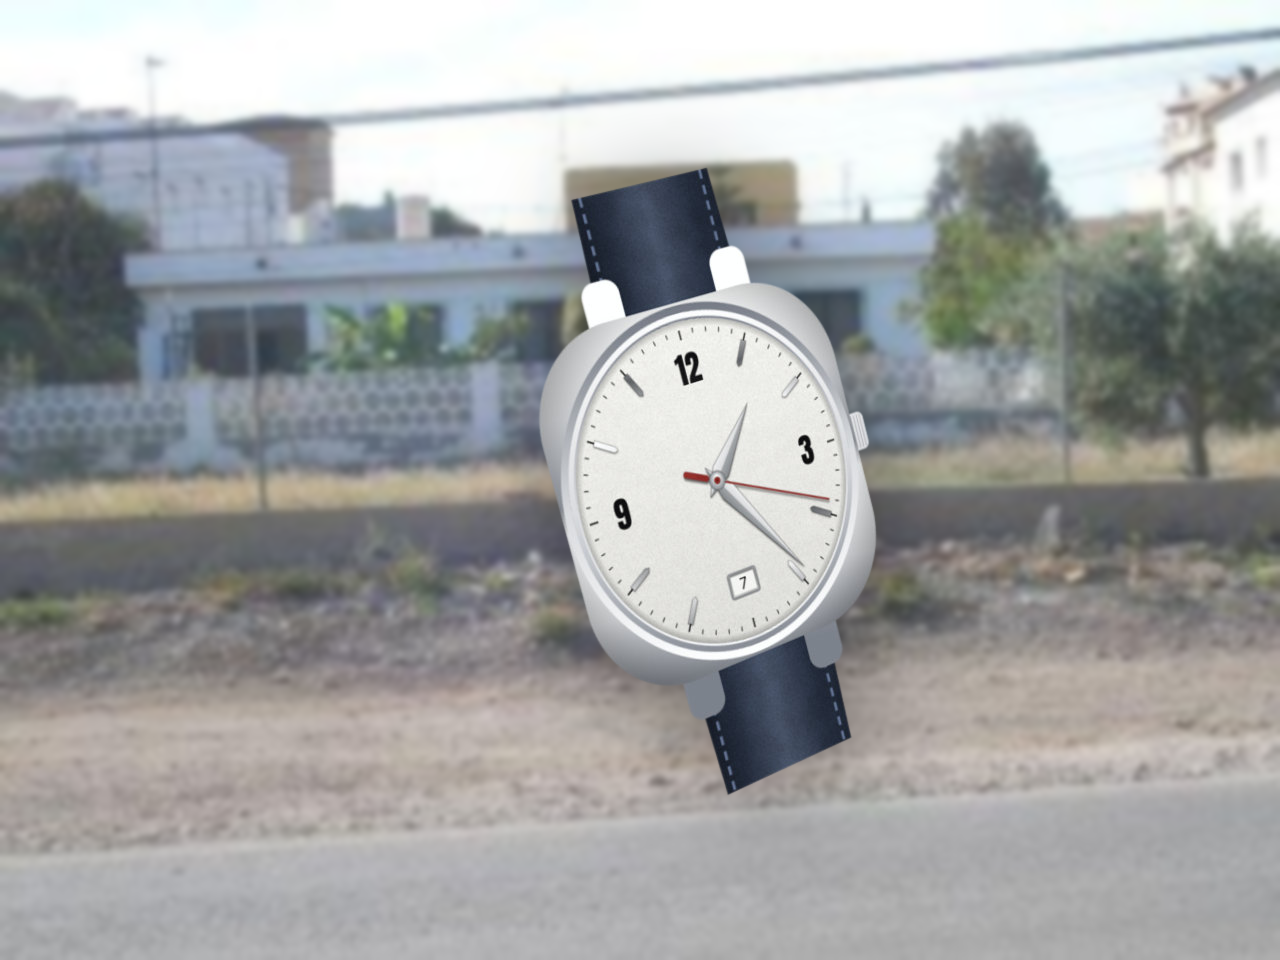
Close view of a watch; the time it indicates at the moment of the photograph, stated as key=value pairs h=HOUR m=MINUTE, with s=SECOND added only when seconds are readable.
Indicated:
h=1 m=24 s=19
